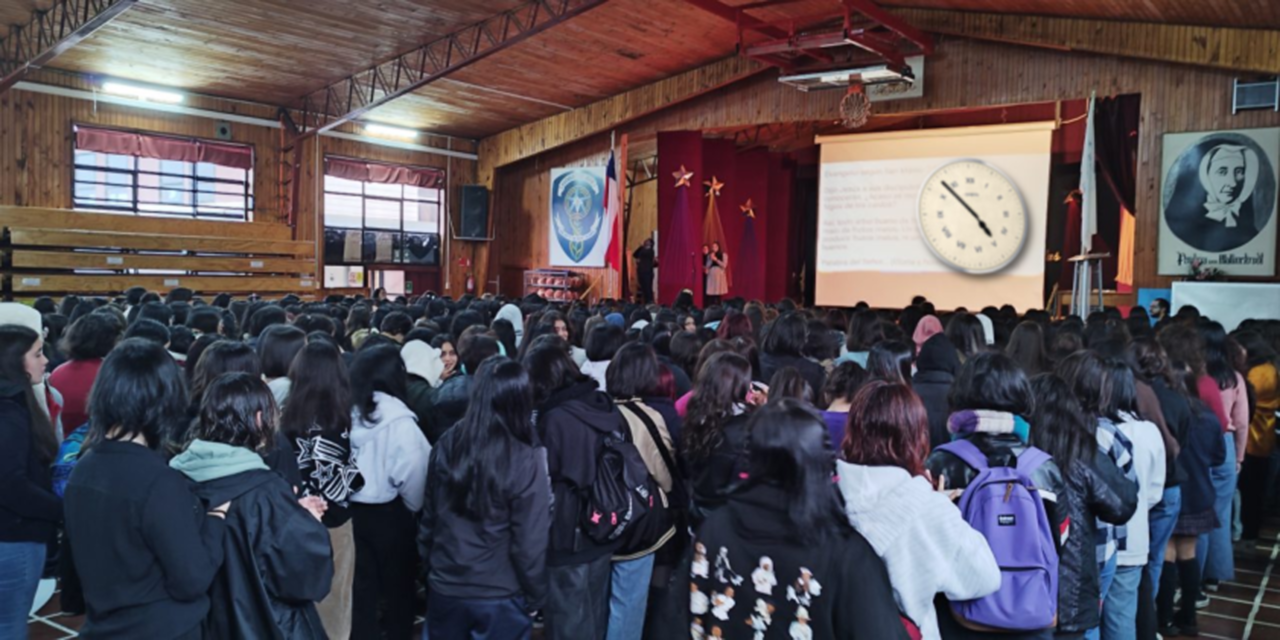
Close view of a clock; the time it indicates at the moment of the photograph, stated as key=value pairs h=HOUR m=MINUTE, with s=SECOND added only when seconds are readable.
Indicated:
h=4 m=53
